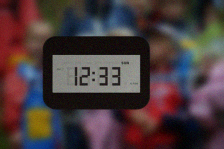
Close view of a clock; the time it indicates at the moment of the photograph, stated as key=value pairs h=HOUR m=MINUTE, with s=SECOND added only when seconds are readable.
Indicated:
h=12 m=33
